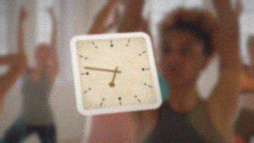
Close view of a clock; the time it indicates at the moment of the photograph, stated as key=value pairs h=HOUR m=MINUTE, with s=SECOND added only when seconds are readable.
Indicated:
h=6 m=47
